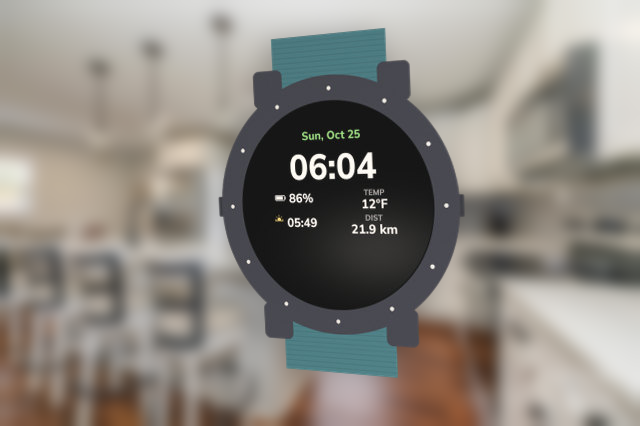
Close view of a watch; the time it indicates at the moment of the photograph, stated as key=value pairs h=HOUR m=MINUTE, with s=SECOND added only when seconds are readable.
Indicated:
h=6 m=4
